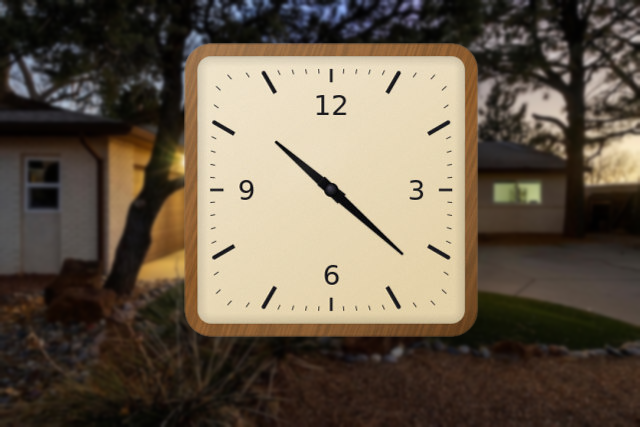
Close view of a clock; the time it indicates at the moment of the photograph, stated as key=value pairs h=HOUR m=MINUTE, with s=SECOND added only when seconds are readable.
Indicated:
h=10 m=22
